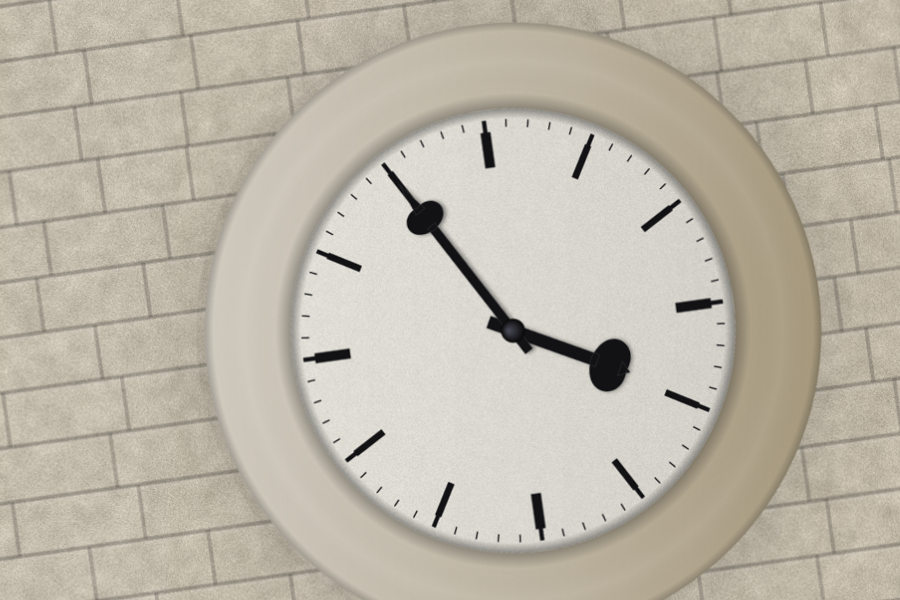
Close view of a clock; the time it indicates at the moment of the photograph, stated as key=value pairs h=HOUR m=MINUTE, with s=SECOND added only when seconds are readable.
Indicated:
h=3 m=55
